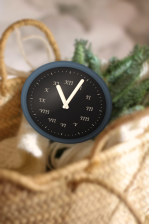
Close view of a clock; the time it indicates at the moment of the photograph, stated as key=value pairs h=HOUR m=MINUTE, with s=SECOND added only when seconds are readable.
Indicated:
h=11 m=4
